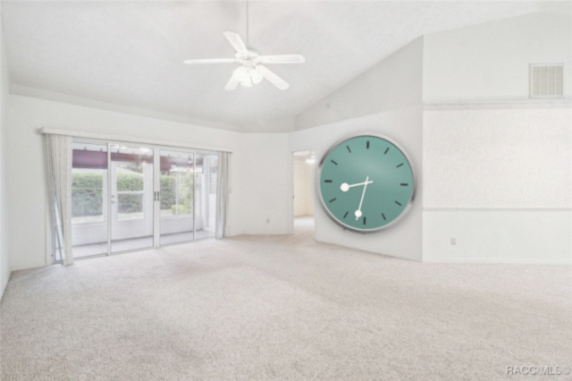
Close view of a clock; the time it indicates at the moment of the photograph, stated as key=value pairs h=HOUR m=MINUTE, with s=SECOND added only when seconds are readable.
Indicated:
h=8 m=32
